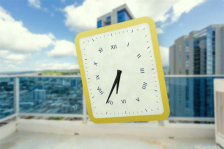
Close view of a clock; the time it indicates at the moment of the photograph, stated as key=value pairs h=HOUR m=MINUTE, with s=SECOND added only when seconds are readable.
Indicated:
h=6 m=36
